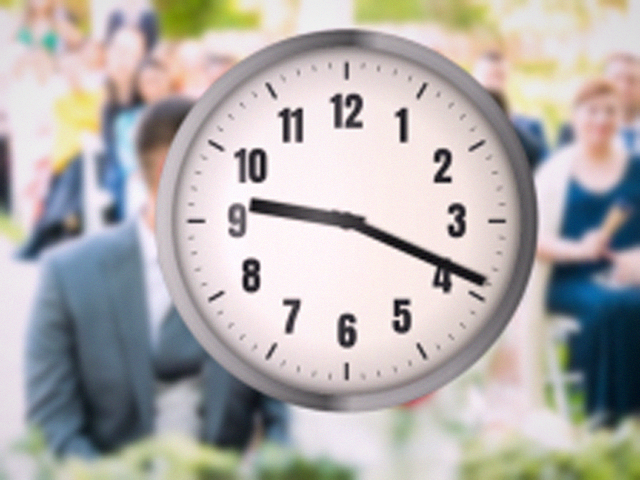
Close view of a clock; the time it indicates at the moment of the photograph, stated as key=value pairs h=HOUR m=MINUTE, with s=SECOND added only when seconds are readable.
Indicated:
h=9 m=19
